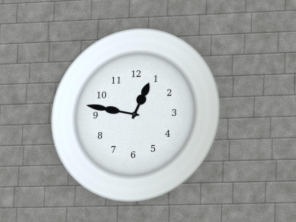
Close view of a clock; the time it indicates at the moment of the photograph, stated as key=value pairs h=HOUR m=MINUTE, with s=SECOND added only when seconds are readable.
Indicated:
h=12 m=47
